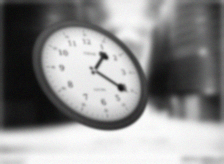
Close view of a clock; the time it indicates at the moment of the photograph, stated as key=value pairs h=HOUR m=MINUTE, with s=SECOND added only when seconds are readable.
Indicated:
h=1 m=21
